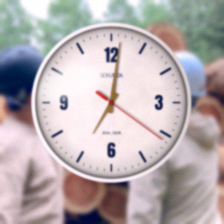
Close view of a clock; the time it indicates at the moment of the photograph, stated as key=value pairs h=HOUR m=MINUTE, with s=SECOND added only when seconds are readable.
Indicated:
h=7 m=1 s=21
